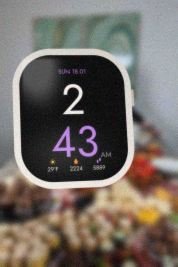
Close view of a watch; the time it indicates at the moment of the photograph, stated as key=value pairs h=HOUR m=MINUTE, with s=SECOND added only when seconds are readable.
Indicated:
h=2 m=43
